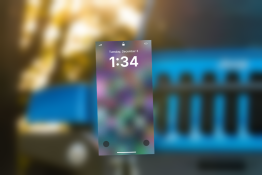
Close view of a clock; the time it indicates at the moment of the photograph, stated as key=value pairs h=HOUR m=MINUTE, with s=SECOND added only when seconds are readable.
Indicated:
h=1 m=34
